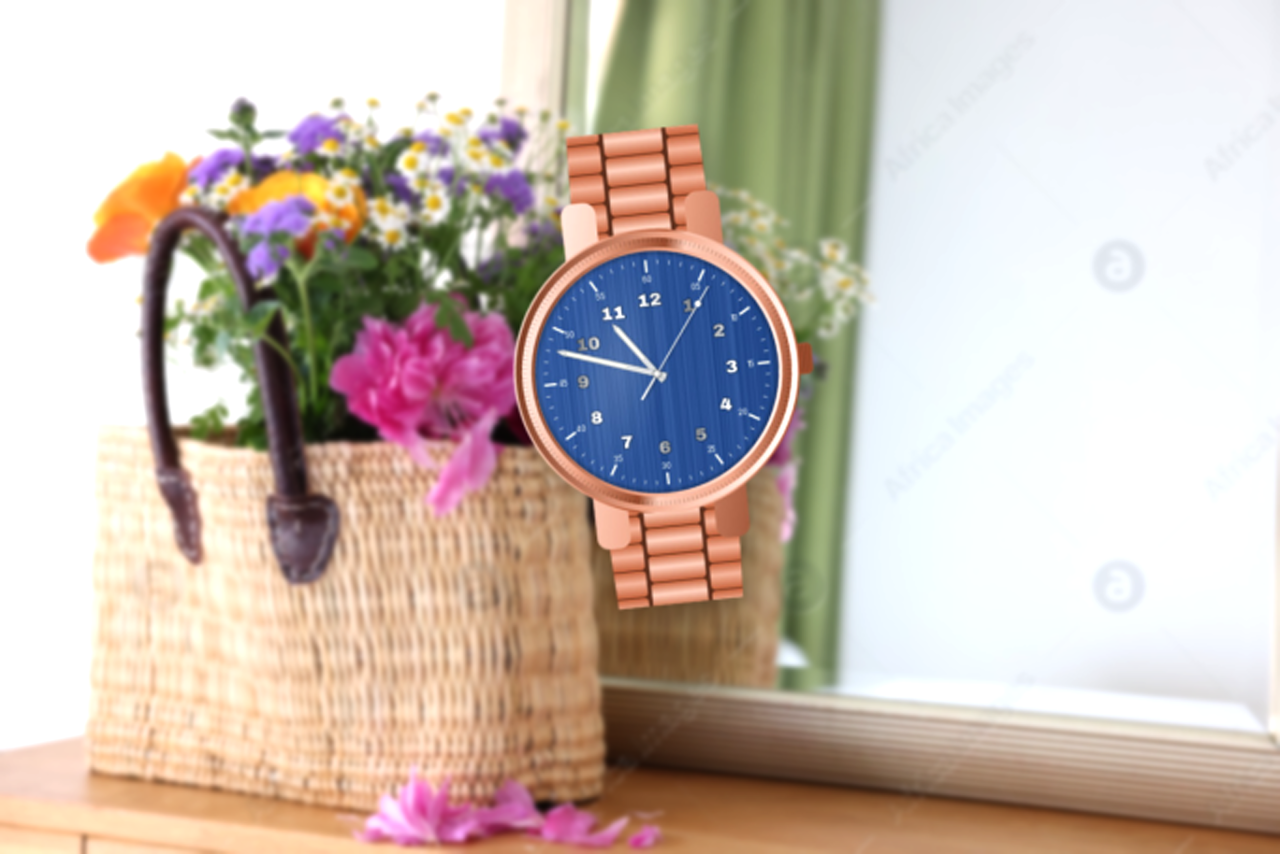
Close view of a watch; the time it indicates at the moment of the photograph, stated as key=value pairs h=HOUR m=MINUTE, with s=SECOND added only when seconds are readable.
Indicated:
h=10 m=48 s=6
